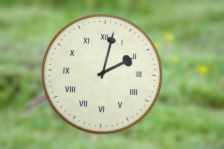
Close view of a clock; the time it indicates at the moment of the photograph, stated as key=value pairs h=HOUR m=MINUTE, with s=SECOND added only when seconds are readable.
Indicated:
h=2 m=2
